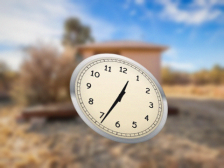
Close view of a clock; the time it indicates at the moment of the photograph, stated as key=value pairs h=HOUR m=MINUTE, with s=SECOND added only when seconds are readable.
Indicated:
h=12 m=34
